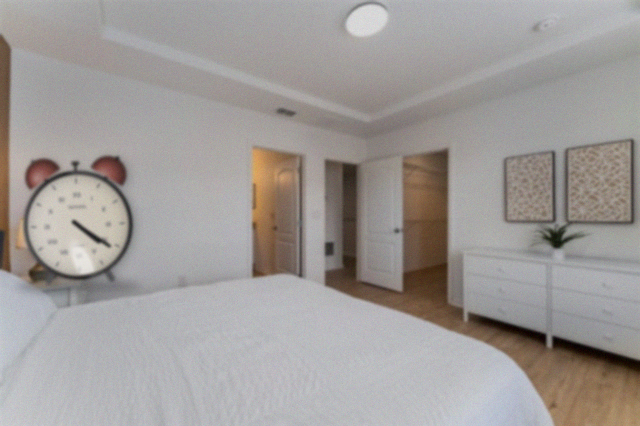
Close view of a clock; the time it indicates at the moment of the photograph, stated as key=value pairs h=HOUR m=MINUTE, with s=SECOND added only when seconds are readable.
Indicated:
h=4 m=21
